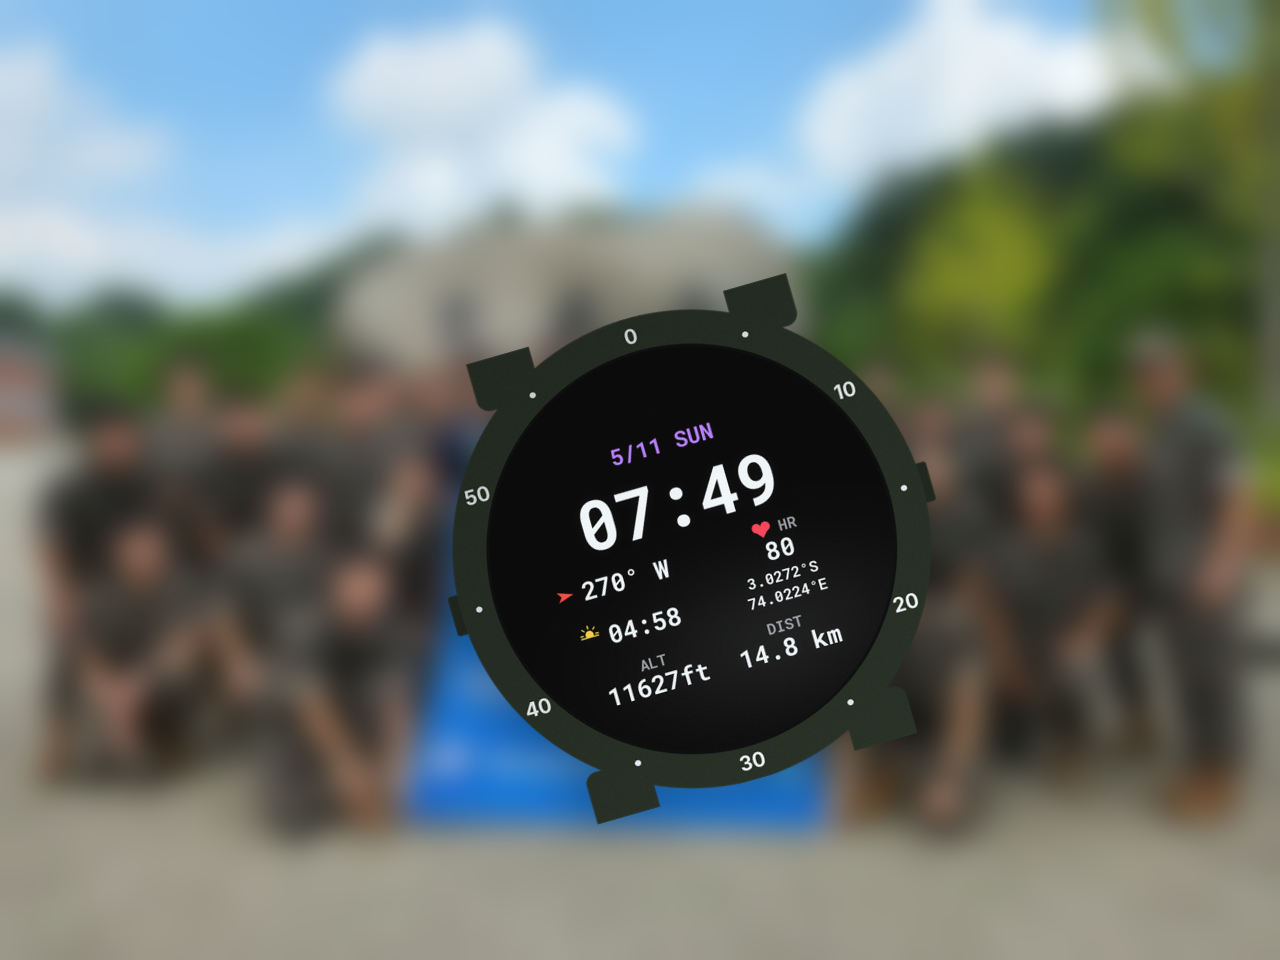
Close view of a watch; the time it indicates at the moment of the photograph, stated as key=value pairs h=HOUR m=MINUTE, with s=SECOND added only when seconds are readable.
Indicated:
h=7 m=49
